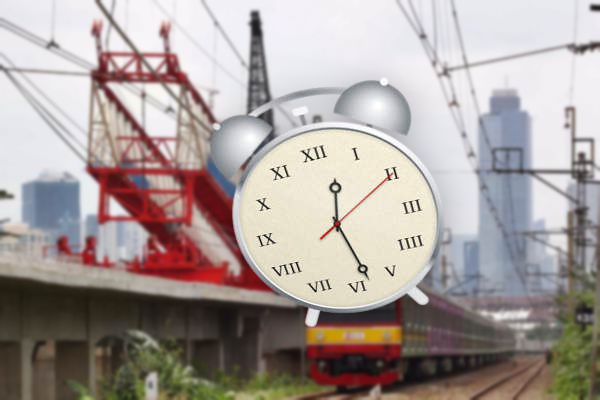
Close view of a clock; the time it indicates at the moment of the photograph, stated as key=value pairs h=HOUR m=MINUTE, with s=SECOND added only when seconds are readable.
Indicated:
h=12 m=28 s=10
